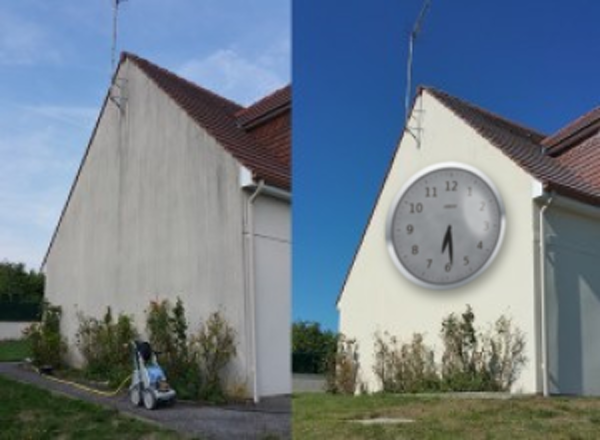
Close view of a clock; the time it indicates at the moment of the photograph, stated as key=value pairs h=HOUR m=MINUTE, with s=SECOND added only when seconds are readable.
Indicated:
h=6 m=29
